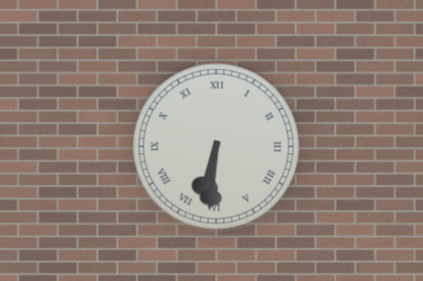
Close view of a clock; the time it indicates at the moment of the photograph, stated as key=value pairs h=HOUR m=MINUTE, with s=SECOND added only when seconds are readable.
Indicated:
h=6 m=31
